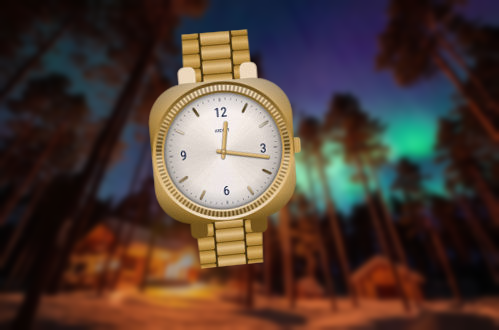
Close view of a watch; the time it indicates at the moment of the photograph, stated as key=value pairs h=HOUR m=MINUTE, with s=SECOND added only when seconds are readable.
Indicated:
h=12 m=17
